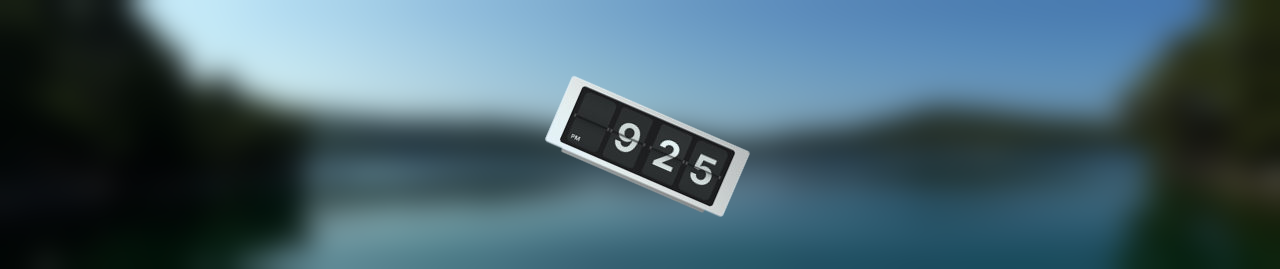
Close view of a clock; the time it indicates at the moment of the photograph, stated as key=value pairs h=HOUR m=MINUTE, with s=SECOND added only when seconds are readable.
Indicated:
h=9 m=25
